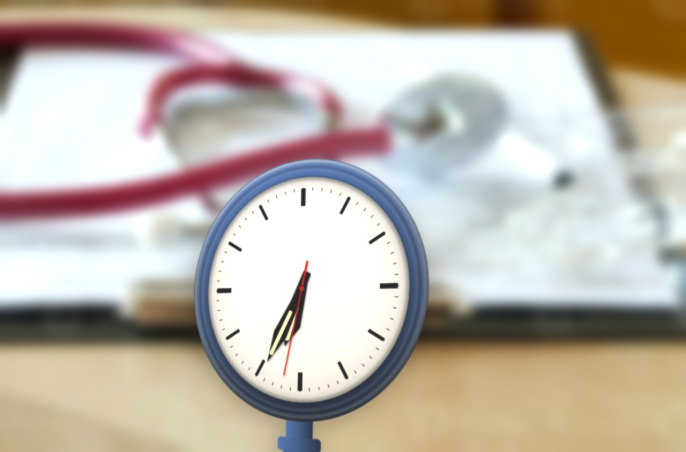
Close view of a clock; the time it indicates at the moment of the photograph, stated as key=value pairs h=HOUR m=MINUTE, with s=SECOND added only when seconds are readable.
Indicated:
h=6 m=34 s=32
